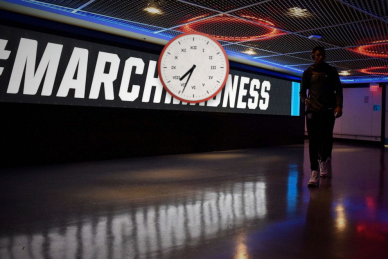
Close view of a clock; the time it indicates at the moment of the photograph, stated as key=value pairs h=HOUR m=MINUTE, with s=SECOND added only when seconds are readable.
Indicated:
h=7 m=34
